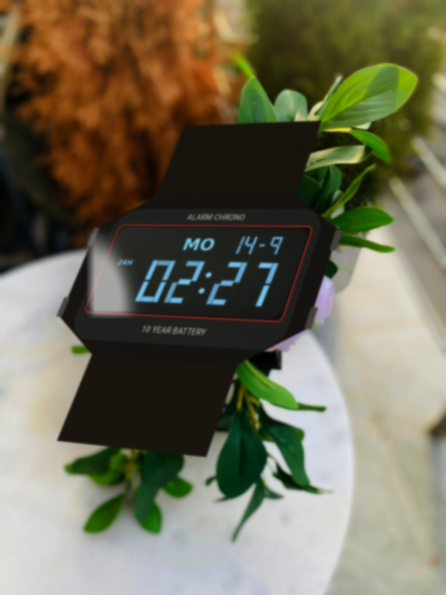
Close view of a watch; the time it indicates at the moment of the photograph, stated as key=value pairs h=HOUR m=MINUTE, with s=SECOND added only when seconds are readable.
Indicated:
h=2 m=27
